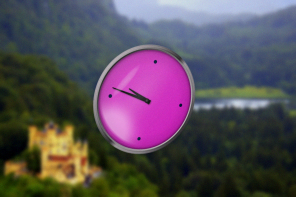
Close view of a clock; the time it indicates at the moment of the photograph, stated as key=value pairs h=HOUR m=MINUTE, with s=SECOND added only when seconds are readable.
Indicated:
h=9 m=47
